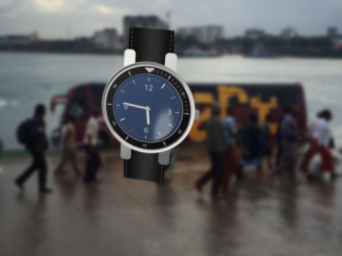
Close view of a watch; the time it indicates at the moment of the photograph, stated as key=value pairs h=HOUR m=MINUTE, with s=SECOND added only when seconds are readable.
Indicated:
h=5 m=46
